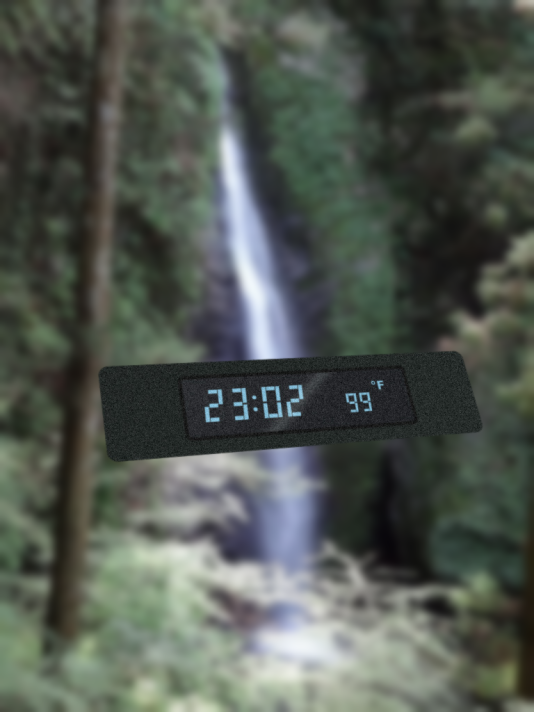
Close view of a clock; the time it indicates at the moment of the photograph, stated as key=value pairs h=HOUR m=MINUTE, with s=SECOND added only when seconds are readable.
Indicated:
h=23 m=2
